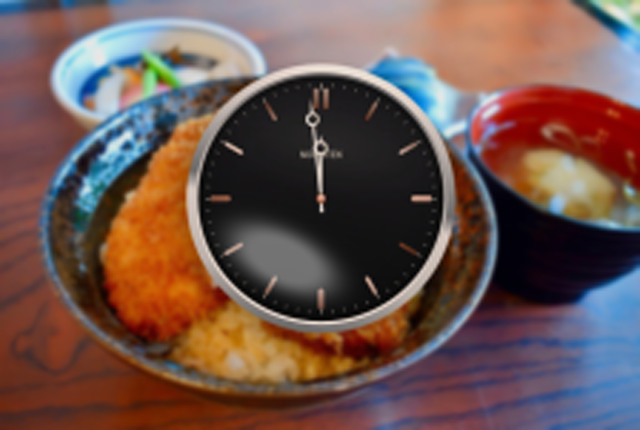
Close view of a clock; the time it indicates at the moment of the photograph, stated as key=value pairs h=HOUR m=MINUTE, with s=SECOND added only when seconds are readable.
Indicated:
h=11 m=59
